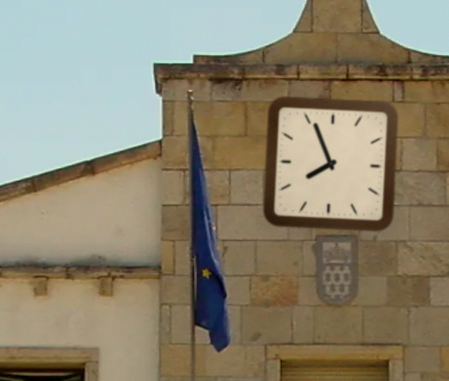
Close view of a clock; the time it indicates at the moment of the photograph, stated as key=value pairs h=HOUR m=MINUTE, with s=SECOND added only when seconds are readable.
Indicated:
h=7 m=56
